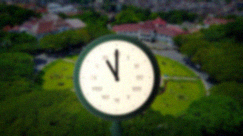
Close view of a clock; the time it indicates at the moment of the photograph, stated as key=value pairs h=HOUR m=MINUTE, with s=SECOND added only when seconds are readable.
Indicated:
h=11 m=0
